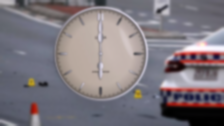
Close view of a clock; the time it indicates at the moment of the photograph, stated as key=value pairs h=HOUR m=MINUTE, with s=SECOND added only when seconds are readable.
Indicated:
h=6 m=0
